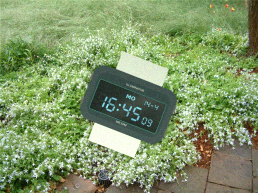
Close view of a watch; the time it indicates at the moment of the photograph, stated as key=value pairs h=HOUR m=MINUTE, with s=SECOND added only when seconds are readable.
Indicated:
h=16 m=45 s=9
